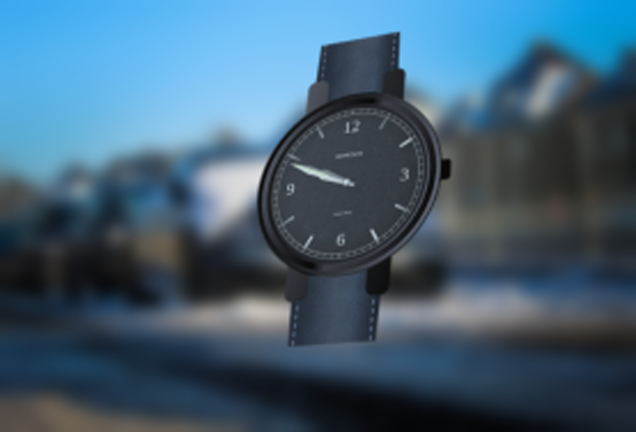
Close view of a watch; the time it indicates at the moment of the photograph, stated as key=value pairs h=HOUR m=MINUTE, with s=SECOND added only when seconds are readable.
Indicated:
h=9 m=49
